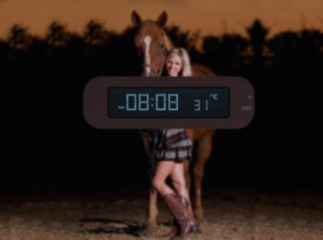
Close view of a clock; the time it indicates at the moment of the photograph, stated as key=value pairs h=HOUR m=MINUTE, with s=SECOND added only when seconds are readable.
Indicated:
h=8 m=8
